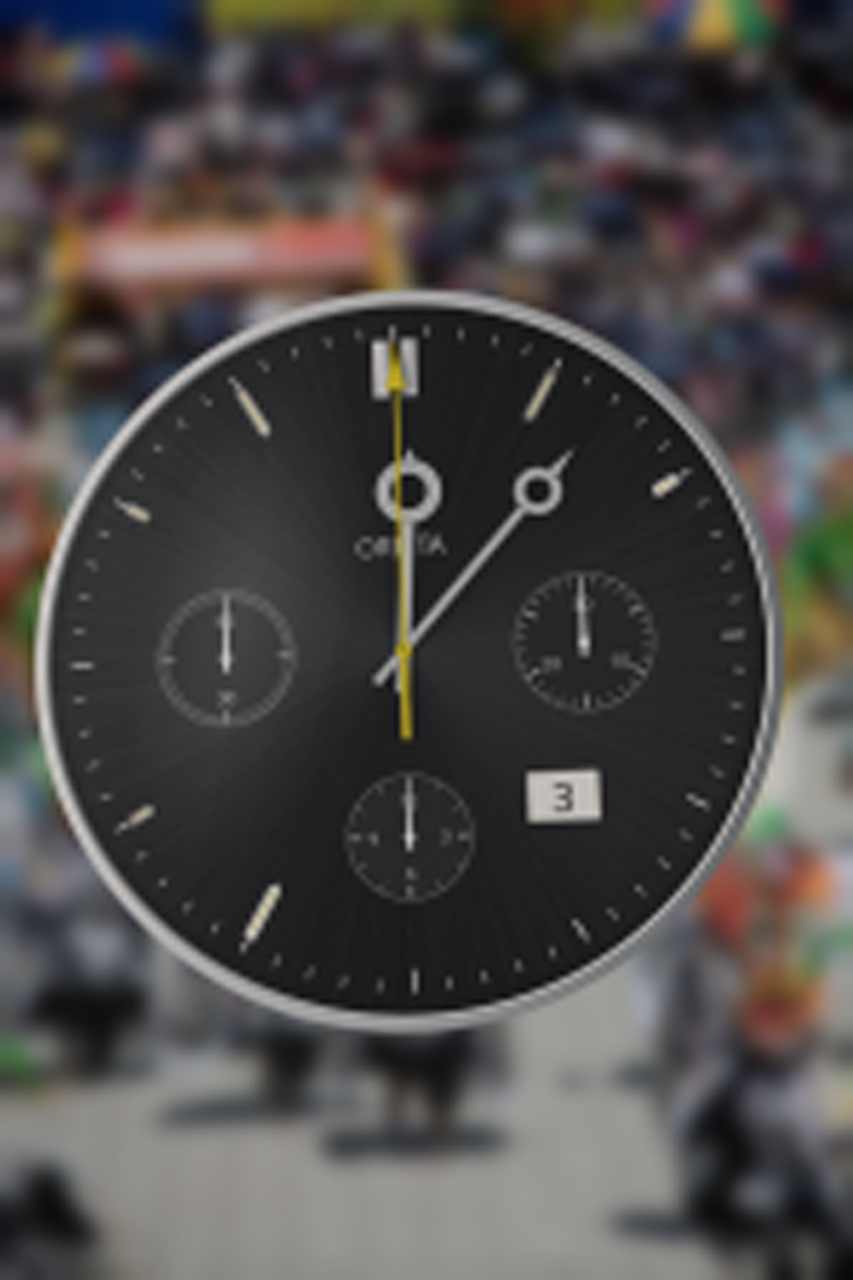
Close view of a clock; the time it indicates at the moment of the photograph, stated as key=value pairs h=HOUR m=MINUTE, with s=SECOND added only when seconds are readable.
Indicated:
h=12 m=7
